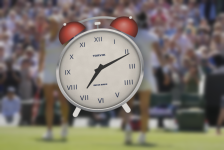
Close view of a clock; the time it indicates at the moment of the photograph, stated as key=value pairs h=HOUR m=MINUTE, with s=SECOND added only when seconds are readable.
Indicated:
h=7 m=11
